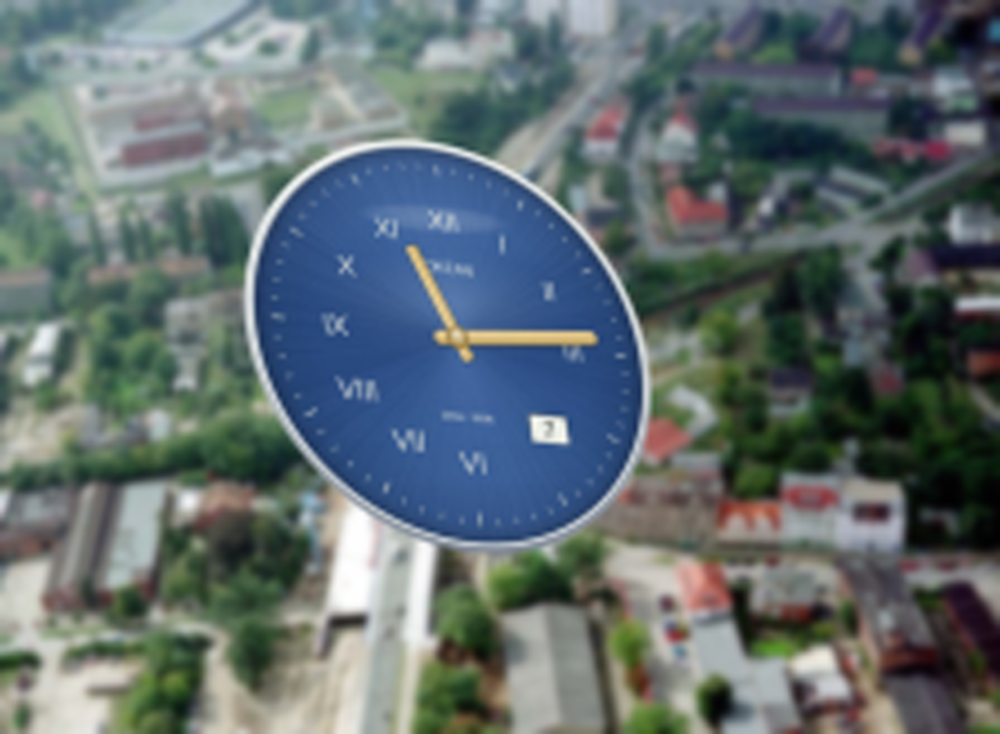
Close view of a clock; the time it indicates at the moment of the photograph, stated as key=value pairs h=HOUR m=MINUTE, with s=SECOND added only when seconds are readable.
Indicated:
h=11 m=14
